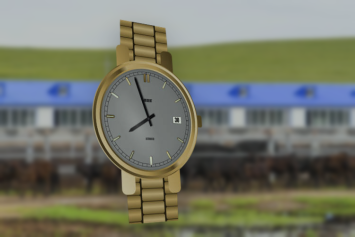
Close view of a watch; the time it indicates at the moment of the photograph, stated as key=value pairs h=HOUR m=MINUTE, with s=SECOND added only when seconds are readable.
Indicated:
h=7 m=57
